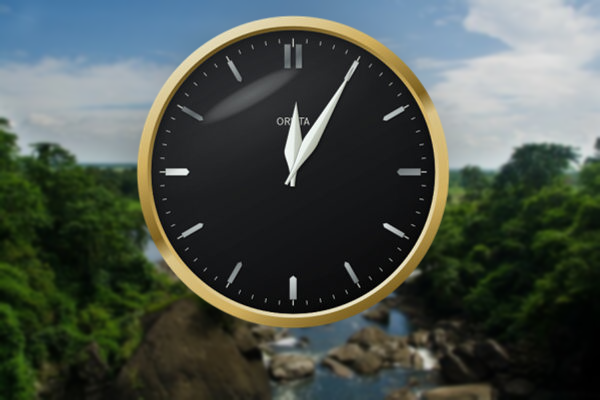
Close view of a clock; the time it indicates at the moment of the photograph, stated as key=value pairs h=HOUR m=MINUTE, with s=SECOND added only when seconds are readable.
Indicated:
h=12 m=5
